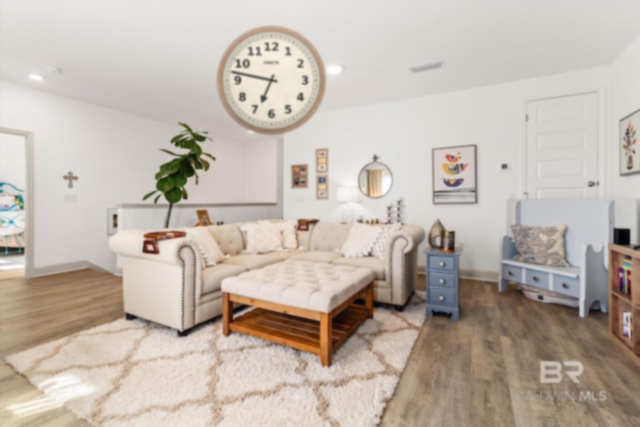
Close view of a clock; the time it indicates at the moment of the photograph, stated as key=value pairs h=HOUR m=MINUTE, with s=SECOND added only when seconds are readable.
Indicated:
h=6 m=47
